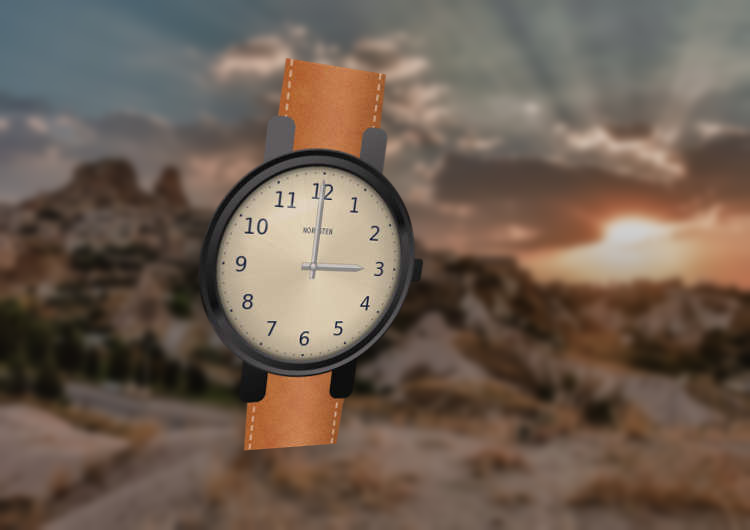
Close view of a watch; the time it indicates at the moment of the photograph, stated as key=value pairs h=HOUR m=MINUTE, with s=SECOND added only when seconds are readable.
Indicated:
h=3 m=0
